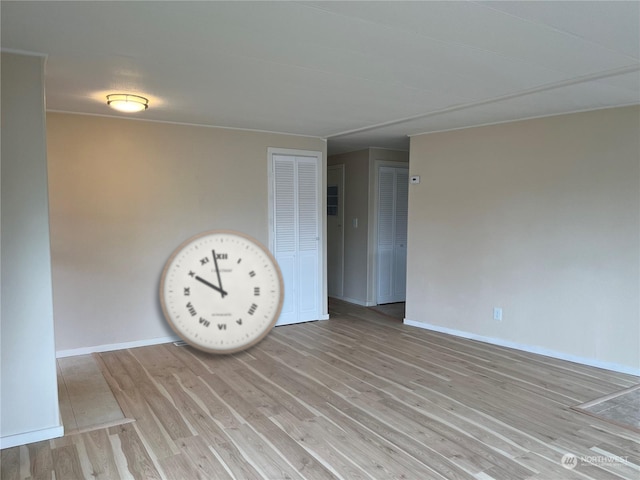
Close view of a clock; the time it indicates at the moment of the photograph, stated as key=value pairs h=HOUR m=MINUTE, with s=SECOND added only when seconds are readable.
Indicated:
h=9 m=58
